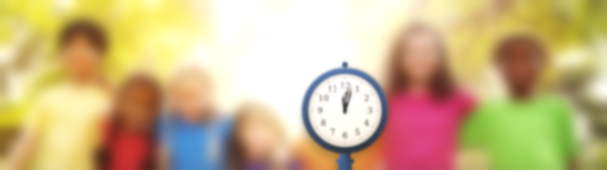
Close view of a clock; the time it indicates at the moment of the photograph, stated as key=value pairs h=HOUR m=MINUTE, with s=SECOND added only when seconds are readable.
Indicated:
h=12 m=2
